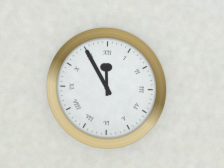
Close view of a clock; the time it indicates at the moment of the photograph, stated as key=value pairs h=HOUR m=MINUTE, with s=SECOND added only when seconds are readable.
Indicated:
h=11 m=55
